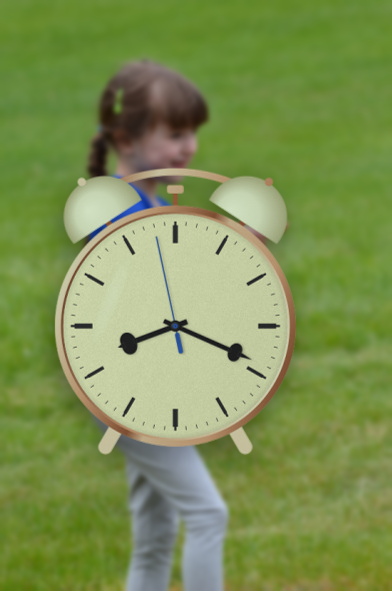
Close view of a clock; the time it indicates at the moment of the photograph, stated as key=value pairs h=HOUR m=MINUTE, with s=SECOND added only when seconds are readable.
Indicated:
h=8 m=18 s=58
